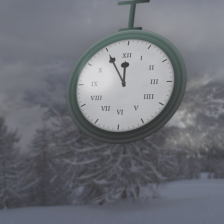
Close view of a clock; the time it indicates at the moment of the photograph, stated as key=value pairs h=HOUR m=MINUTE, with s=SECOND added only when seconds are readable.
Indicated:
h=11 m=55
